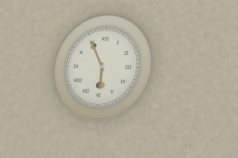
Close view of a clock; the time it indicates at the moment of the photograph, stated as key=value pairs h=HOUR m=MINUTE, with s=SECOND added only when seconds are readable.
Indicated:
h=5 m=55
